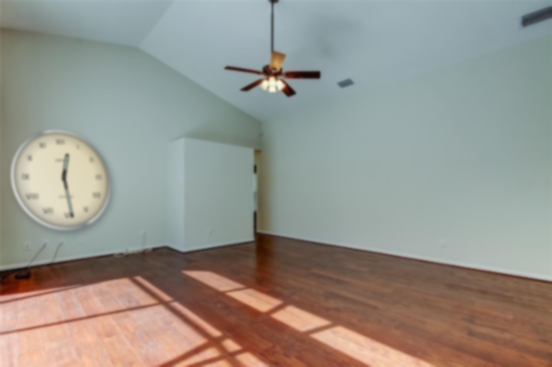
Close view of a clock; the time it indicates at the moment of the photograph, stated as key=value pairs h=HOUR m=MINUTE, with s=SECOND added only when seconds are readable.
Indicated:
h=12 m=29
